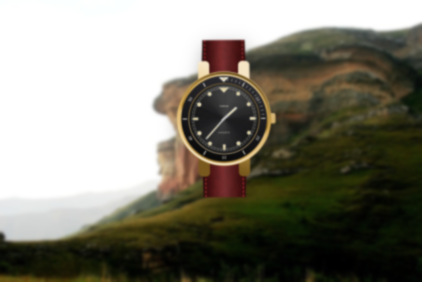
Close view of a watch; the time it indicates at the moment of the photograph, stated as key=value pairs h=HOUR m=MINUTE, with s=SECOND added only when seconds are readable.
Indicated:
h=1 m=37
